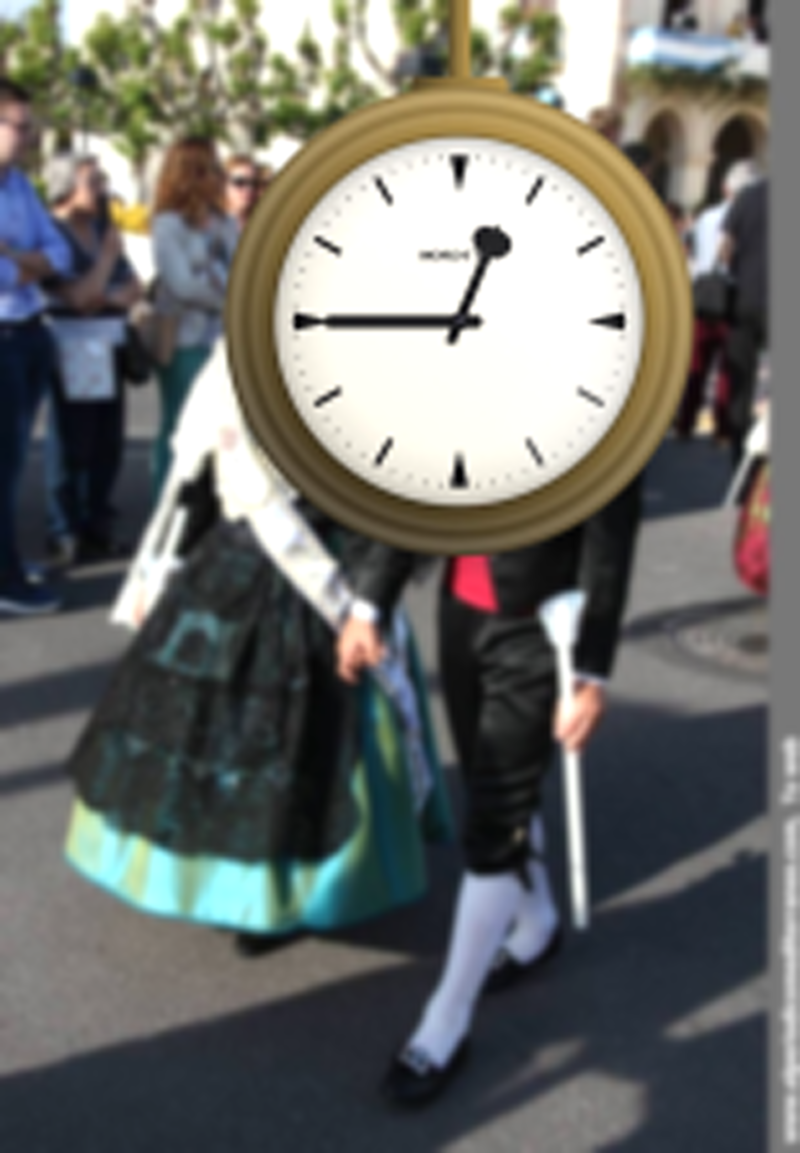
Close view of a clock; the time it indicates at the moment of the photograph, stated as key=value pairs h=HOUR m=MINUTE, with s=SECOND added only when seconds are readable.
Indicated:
h=12 m=45
